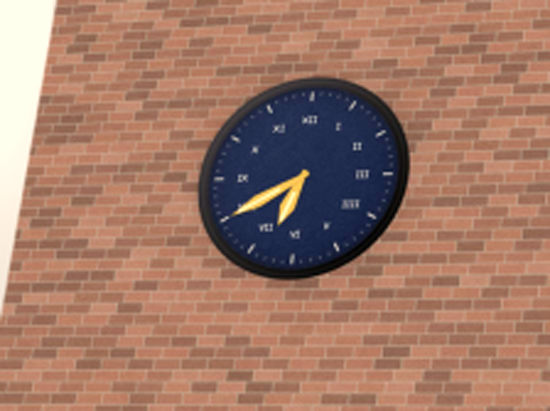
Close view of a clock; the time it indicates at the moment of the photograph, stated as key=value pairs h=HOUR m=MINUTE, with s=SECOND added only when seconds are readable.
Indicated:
h=6 m=40
